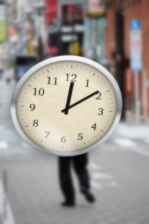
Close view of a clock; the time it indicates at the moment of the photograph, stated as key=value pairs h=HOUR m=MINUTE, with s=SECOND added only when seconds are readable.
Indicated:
h=12 m=9
